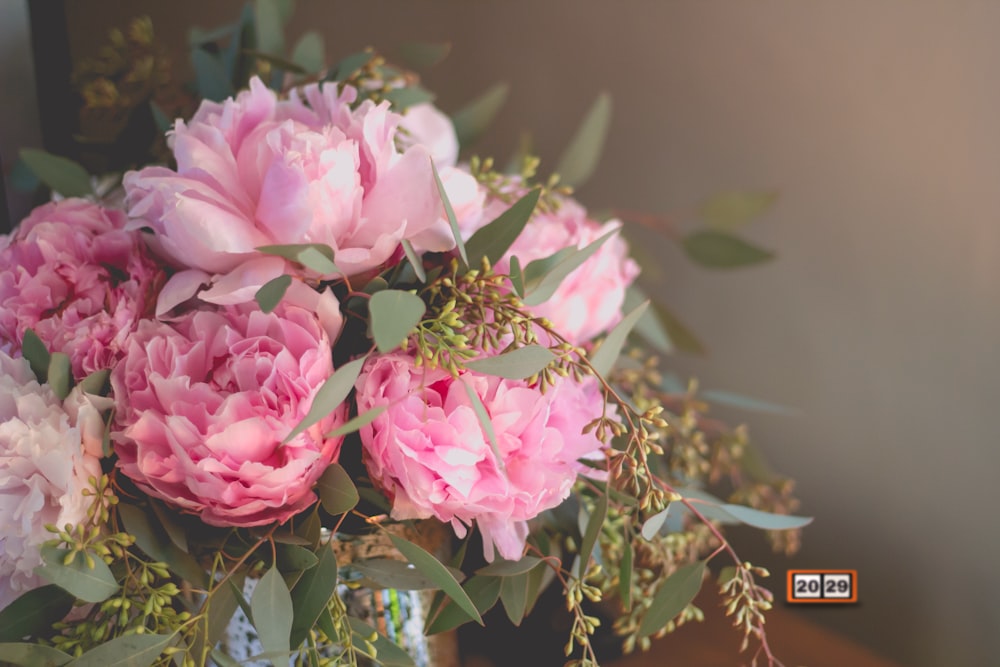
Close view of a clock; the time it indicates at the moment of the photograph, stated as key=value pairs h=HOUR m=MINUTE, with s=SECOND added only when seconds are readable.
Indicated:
h=20 m=29
